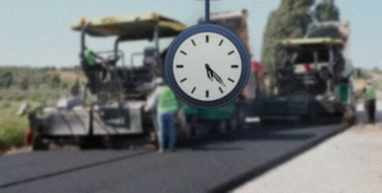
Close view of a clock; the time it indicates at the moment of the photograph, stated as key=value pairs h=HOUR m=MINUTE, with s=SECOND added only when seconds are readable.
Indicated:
h=5 m=23
